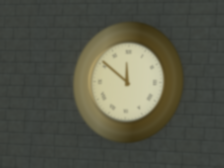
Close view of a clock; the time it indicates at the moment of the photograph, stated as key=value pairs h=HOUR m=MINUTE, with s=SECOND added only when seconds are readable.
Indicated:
h=11 m=51
